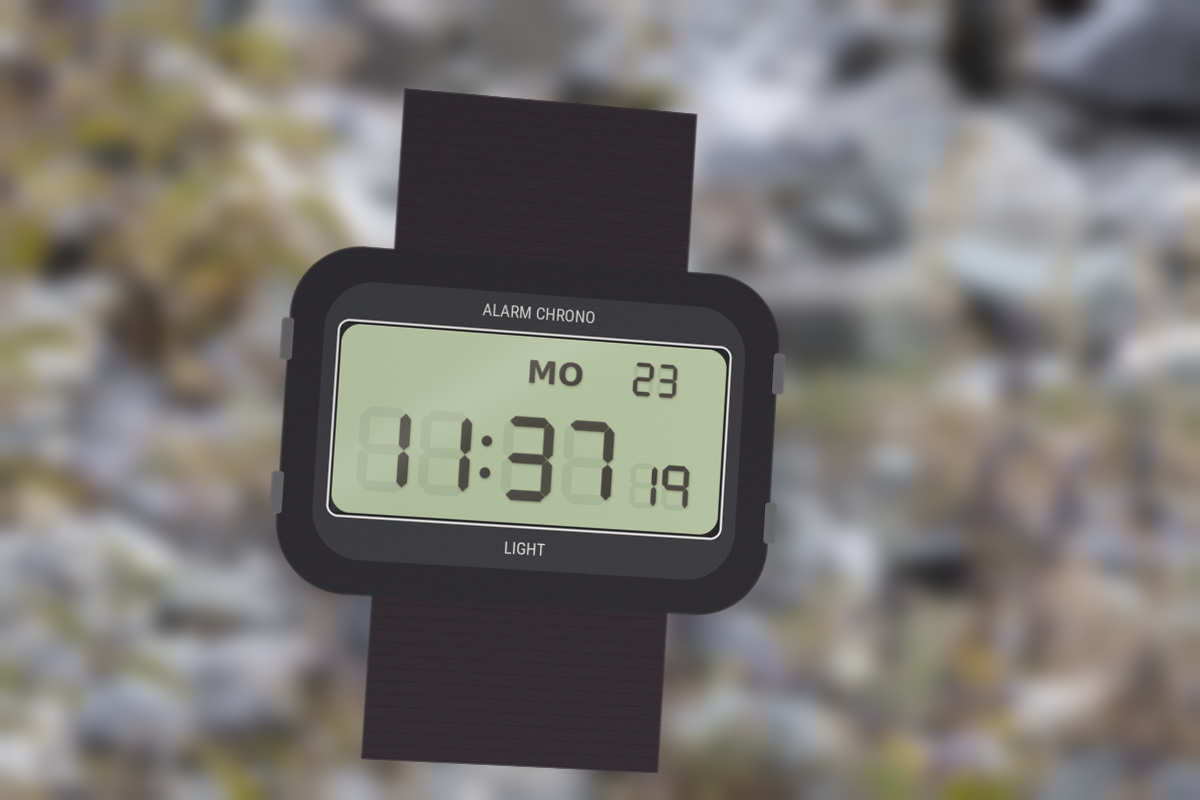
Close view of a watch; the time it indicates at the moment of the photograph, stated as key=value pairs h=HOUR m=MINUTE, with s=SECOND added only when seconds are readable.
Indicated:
h=11 m=37 s=19
